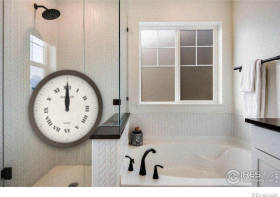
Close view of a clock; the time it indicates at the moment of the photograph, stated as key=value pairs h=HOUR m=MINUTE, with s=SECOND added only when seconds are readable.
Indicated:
h=12 m=0
